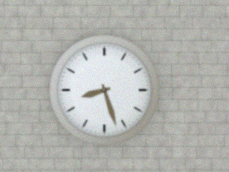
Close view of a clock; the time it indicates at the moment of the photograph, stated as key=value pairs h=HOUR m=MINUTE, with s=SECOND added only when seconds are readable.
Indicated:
h=8 m=27
